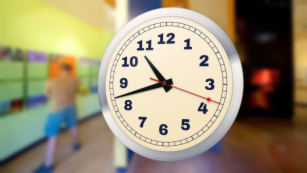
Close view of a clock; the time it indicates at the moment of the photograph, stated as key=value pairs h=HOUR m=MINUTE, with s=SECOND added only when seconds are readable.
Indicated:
h=10 m=42 s=18
